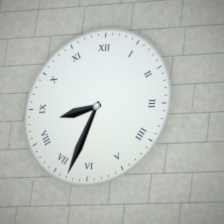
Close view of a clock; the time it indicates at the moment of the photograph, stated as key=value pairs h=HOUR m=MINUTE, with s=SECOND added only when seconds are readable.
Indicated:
h=8 m=33
